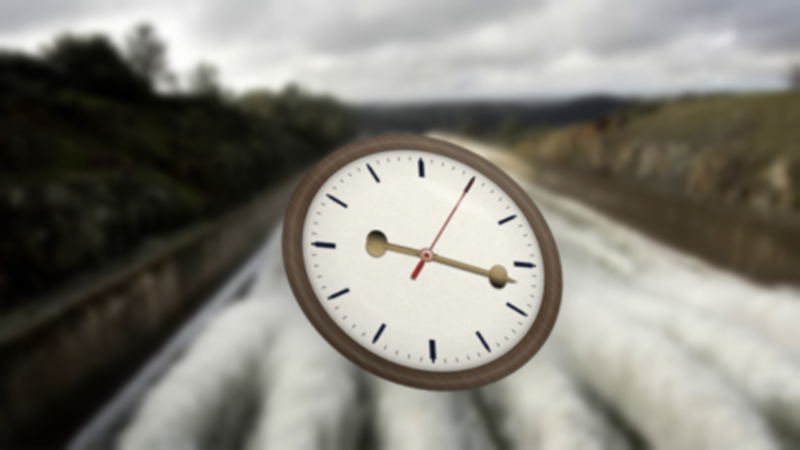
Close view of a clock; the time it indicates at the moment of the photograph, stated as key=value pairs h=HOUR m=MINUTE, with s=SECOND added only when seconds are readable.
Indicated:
h=9 m=17 s=5
